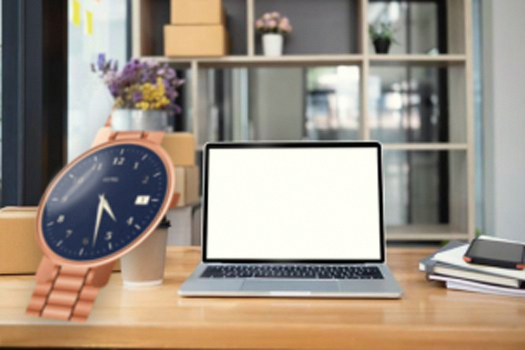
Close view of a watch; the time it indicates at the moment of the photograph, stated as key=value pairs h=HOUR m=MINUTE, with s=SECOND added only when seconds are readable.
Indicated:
h=4 m=28
